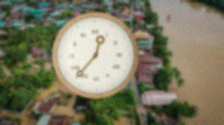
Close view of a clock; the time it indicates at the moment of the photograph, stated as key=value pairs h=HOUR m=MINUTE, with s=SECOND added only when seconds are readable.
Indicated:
h=12 m=37
